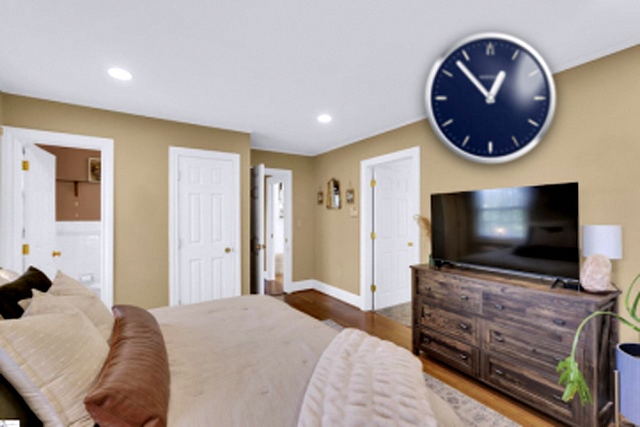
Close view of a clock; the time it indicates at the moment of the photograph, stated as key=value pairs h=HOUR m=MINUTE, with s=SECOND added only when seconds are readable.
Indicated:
h=12 m=53
